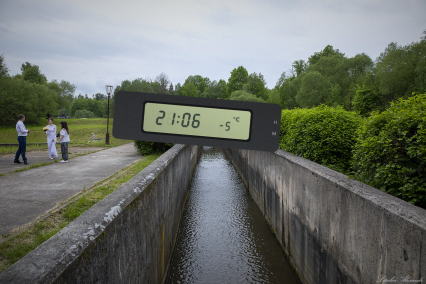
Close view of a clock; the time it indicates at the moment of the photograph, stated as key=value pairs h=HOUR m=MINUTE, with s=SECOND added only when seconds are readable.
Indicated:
h=21 m=6
